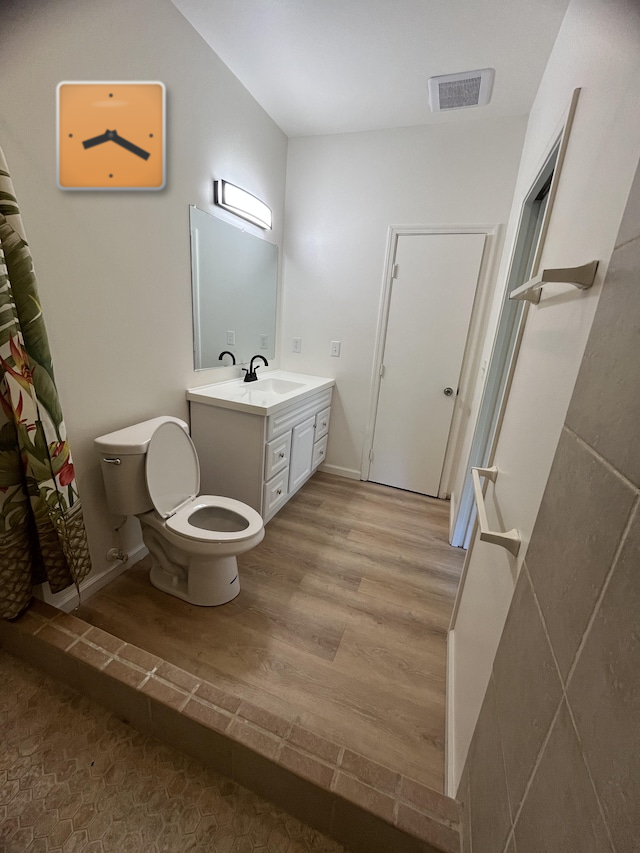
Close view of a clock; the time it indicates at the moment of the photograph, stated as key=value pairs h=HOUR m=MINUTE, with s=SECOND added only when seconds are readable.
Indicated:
h=8 m=20
